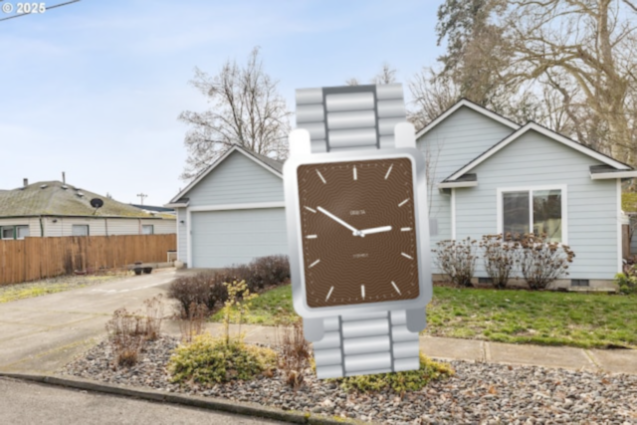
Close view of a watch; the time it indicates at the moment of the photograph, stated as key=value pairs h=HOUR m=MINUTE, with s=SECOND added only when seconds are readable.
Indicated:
h=2 m=51
